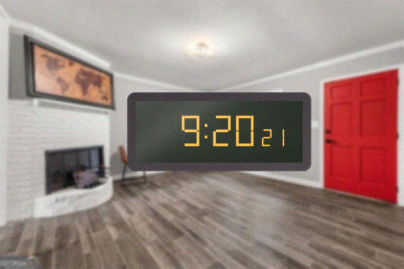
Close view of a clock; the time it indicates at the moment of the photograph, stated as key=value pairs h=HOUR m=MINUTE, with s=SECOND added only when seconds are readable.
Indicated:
h=9 m=20 s=21
